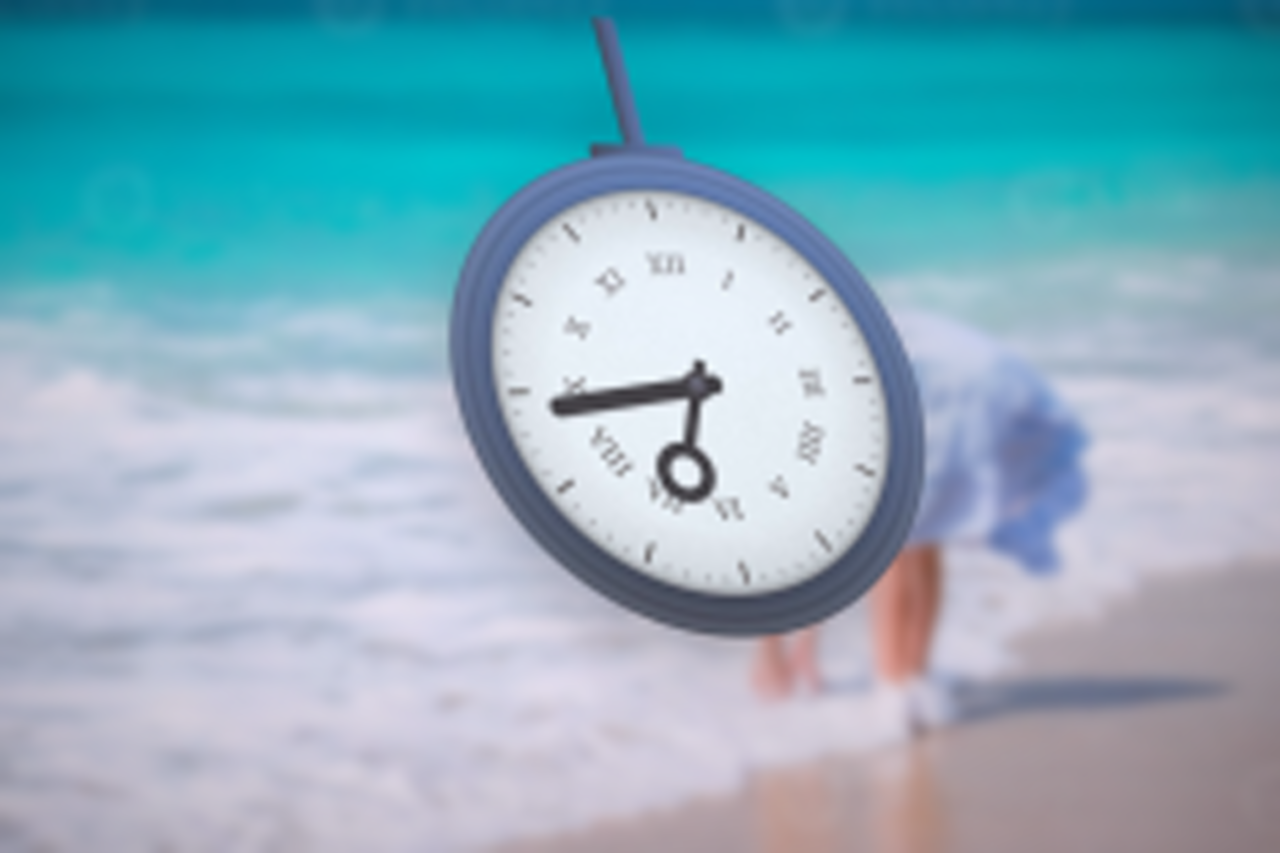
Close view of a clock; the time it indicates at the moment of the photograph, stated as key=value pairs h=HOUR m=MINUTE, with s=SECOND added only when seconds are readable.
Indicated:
h=6 m=44
